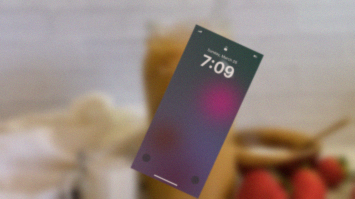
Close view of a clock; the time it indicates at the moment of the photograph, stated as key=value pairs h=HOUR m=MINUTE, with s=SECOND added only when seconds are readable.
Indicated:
h=7 m=9
